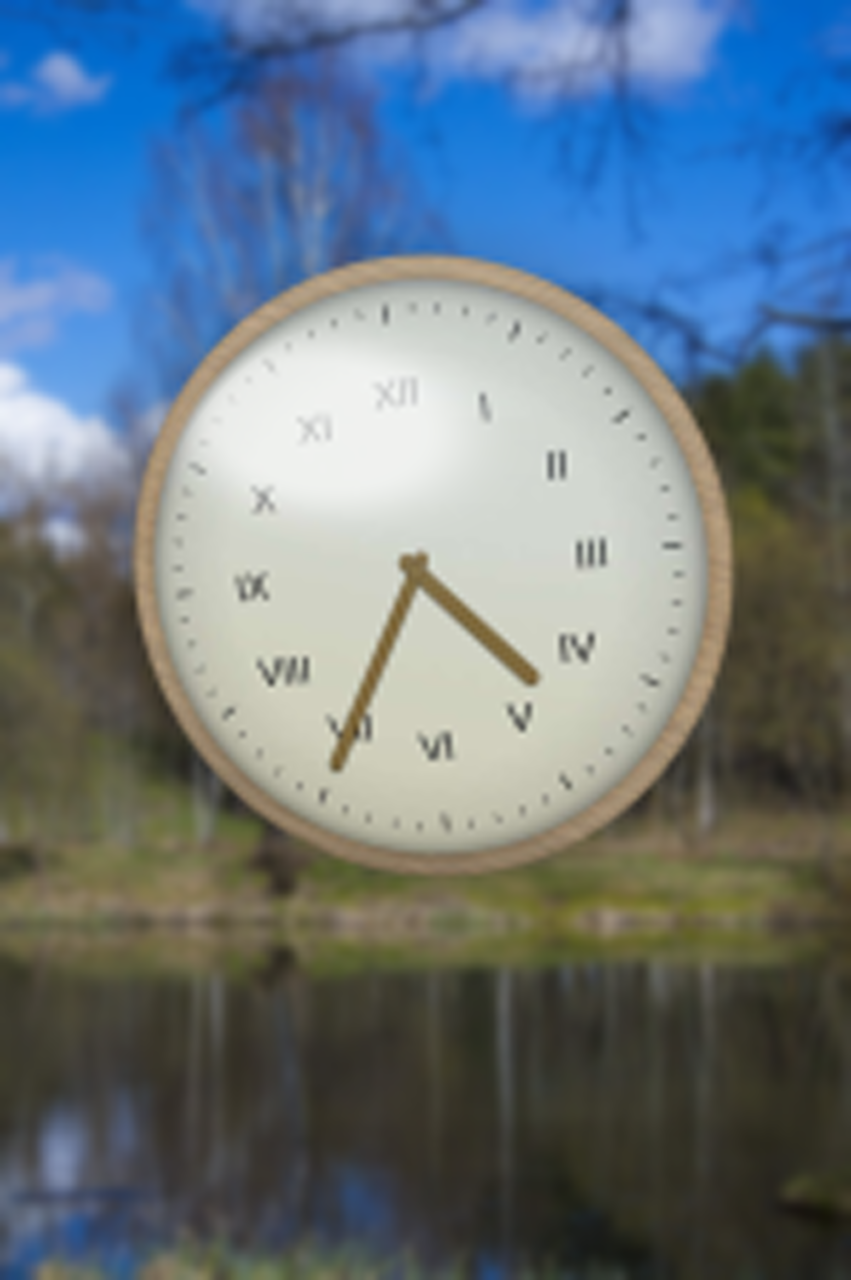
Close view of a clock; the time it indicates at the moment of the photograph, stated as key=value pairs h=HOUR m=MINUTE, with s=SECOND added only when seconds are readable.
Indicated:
h=4 m=35
